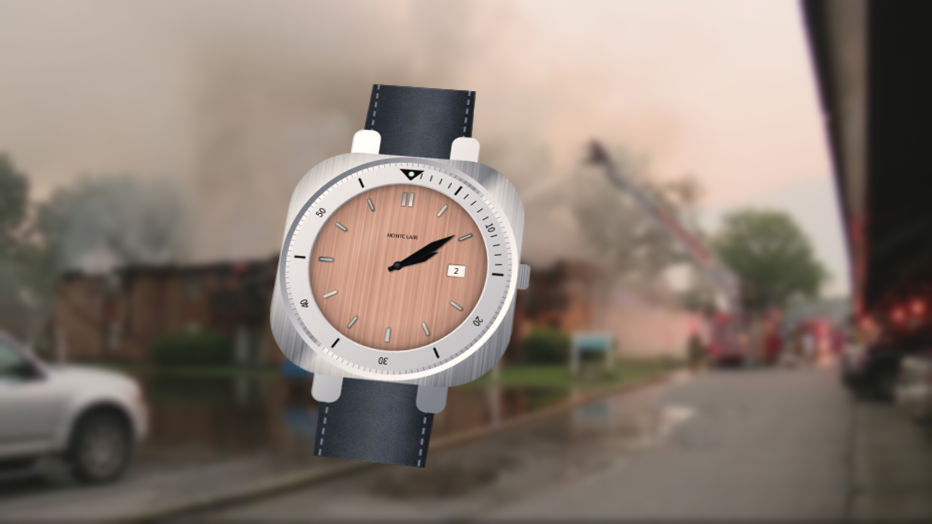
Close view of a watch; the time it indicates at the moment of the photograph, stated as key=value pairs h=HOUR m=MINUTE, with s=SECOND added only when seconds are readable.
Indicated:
h=2 m=9
